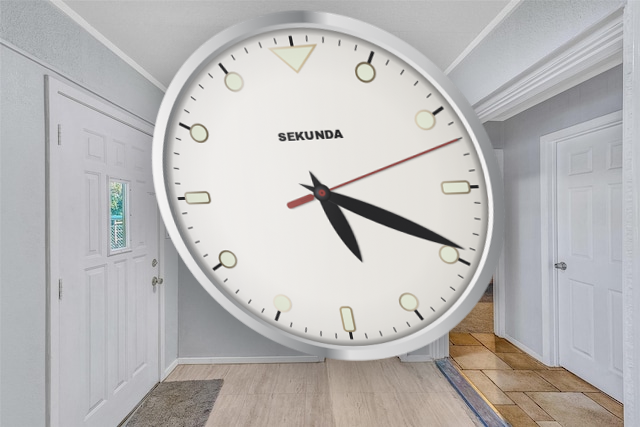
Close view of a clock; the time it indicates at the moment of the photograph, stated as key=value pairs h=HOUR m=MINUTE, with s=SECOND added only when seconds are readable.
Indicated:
h=5 m=19 s=12
